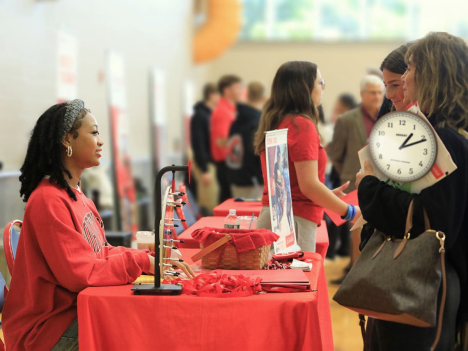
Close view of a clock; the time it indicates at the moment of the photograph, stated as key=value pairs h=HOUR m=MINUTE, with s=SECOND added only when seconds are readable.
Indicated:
h=1 m=11
